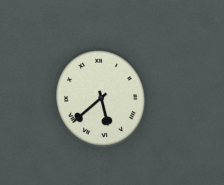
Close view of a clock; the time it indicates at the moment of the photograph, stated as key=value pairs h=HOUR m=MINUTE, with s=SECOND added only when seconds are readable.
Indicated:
h=5 m=39
